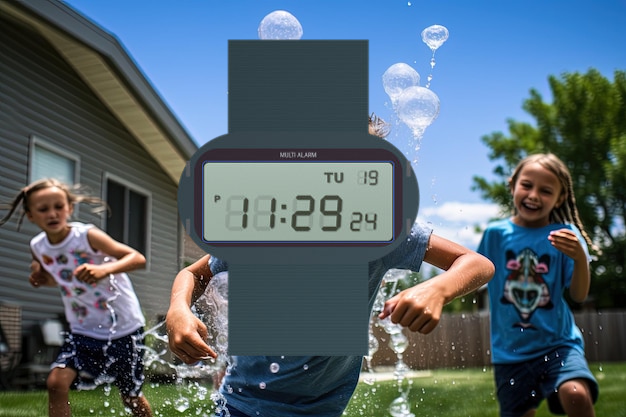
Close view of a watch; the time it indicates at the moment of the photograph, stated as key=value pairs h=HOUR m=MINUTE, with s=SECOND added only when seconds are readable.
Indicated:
h=11 m=29 s=24
